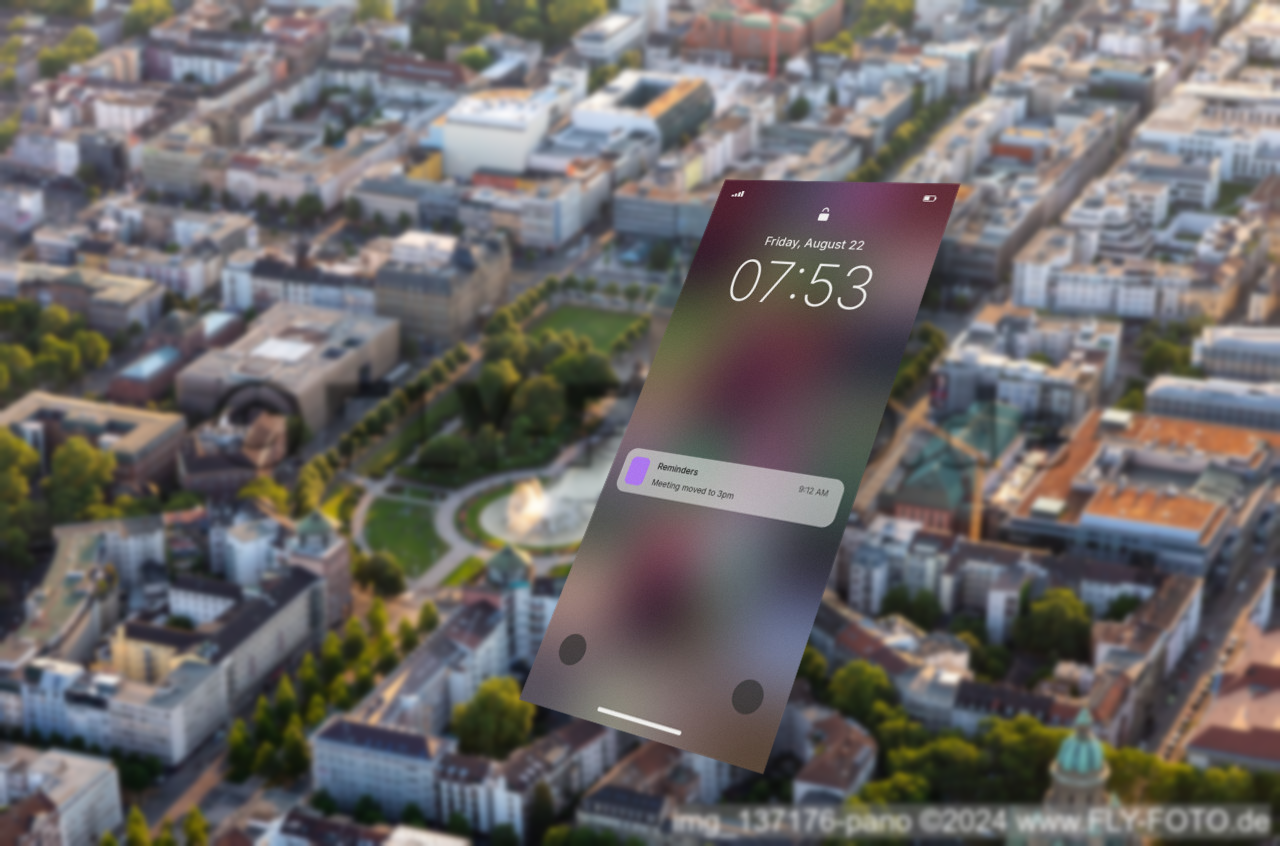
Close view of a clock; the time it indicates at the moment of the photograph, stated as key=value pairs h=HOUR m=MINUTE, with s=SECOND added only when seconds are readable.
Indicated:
h=7 m=53
